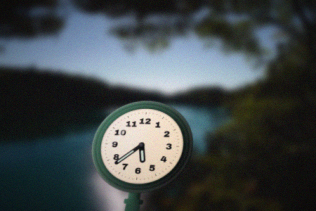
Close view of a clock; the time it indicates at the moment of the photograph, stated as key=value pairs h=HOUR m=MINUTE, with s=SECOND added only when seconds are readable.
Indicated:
h=5 m=38
